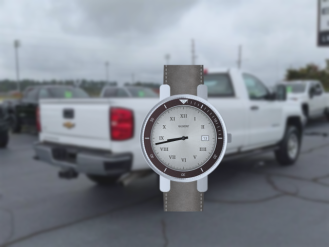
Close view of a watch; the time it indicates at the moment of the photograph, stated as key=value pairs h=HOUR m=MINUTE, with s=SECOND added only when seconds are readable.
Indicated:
h=8 m=43
